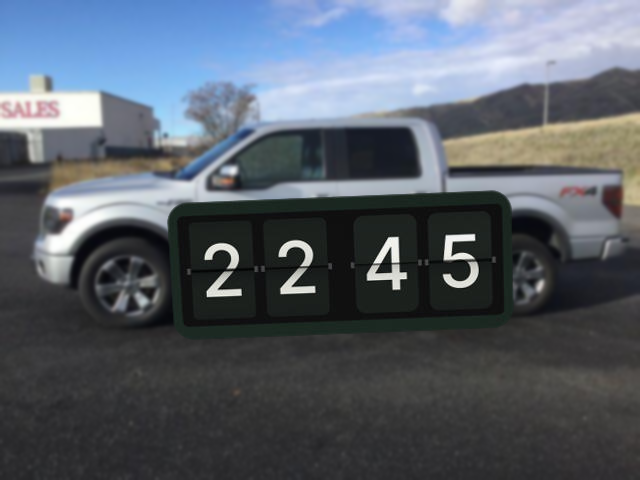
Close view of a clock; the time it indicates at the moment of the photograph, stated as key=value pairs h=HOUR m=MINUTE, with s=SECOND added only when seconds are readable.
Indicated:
h=22 m=45
